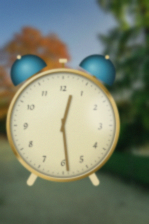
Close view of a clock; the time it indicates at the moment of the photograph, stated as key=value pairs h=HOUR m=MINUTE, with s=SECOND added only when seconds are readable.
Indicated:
h=12 m=29
